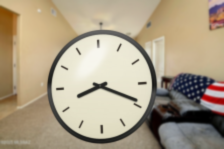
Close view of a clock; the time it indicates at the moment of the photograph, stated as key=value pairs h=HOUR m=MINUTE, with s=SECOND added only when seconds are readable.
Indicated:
h=8 m=19
